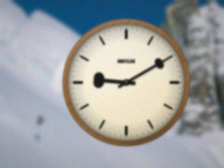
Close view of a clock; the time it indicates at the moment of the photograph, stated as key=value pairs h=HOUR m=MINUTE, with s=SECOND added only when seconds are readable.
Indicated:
h=9 m=10
